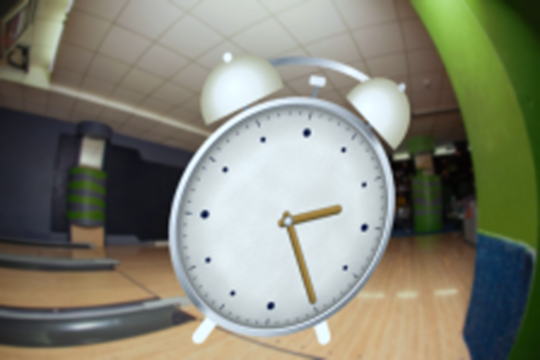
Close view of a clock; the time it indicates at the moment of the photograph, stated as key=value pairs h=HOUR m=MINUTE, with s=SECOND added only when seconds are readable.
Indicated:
h=2 m=25
